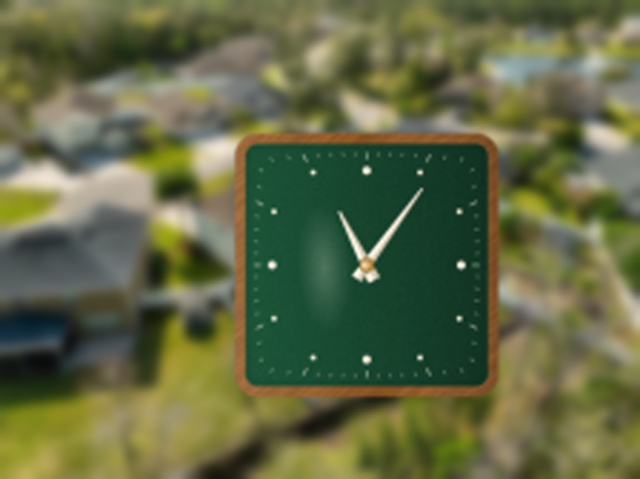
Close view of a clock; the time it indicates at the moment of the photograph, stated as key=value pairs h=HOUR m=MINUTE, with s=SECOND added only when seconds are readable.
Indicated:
h=11 m=6
